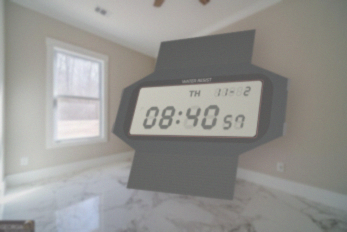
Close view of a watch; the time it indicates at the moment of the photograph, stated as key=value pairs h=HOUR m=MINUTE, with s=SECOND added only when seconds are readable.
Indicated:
h=8 m=40 s=57
